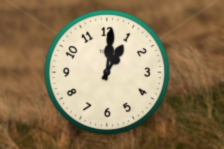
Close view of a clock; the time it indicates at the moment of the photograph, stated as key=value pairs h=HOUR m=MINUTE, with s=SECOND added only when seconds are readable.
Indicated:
h=1 m=1
